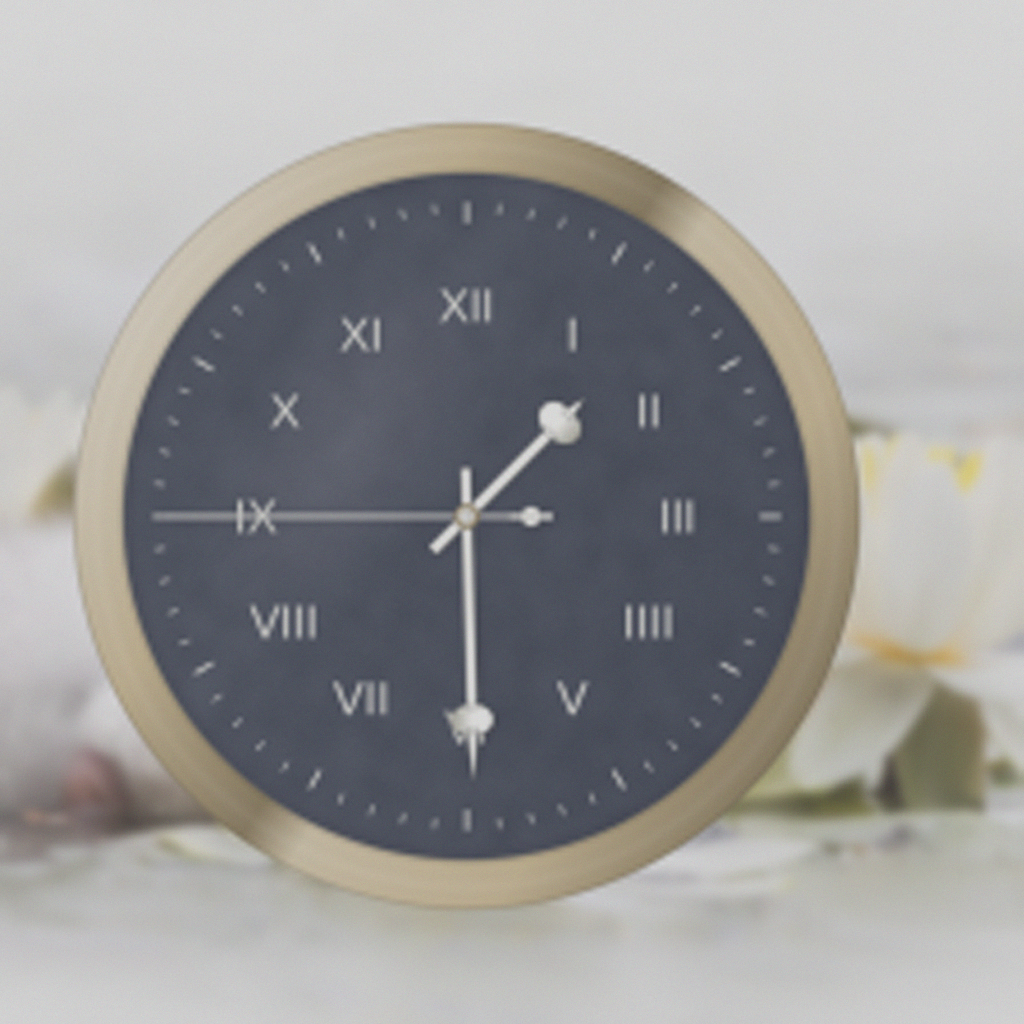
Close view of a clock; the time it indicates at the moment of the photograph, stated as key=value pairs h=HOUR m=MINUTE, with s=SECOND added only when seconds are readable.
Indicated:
h=1 m=29 s=45
